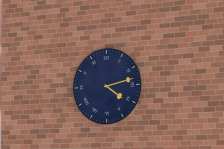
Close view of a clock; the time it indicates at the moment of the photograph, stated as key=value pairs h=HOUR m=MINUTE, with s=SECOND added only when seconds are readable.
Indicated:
h=4 m=13
